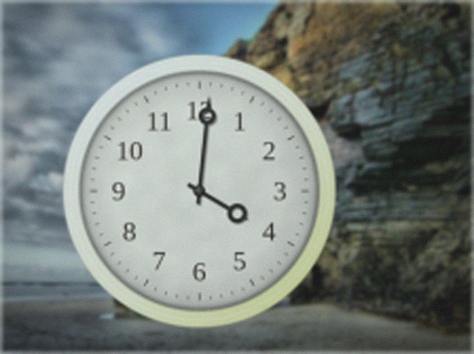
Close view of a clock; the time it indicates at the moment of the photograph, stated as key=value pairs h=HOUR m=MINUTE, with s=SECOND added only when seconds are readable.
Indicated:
h=4 m=1
